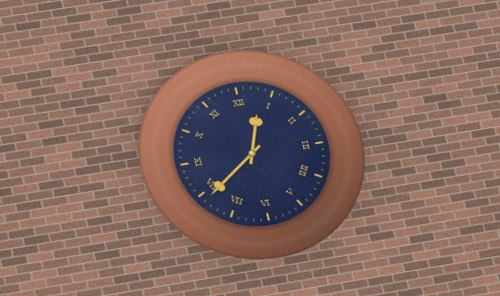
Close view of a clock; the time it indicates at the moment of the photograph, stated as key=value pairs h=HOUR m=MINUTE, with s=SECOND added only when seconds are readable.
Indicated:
h=12 m=39
